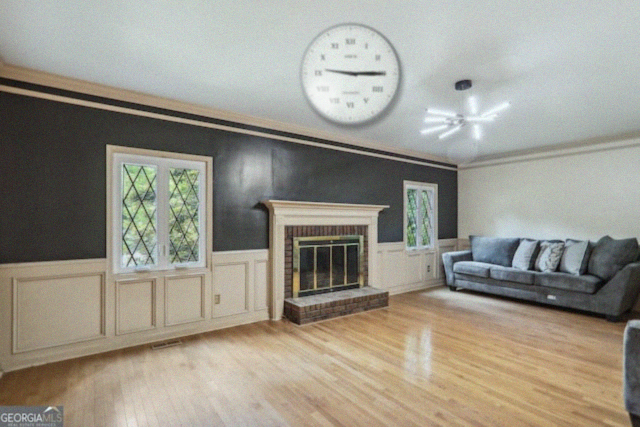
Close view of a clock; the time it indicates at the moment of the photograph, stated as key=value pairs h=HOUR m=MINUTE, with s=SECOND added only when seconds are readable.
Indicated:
h=9 m=15
